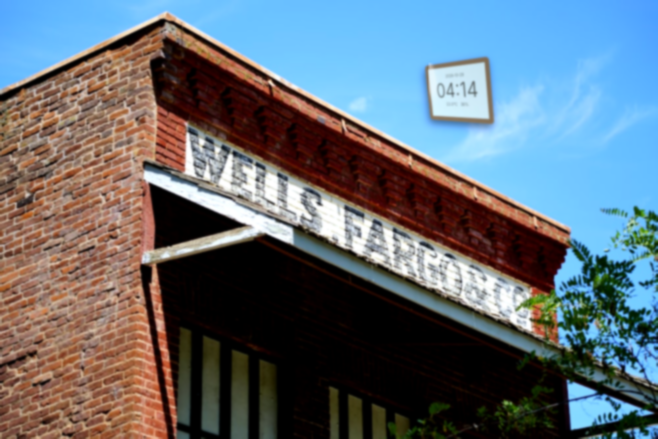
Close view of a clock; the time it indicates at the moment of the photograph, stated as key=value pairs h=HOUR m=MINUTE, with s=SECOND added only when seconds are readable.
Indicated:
h=4 m=14
